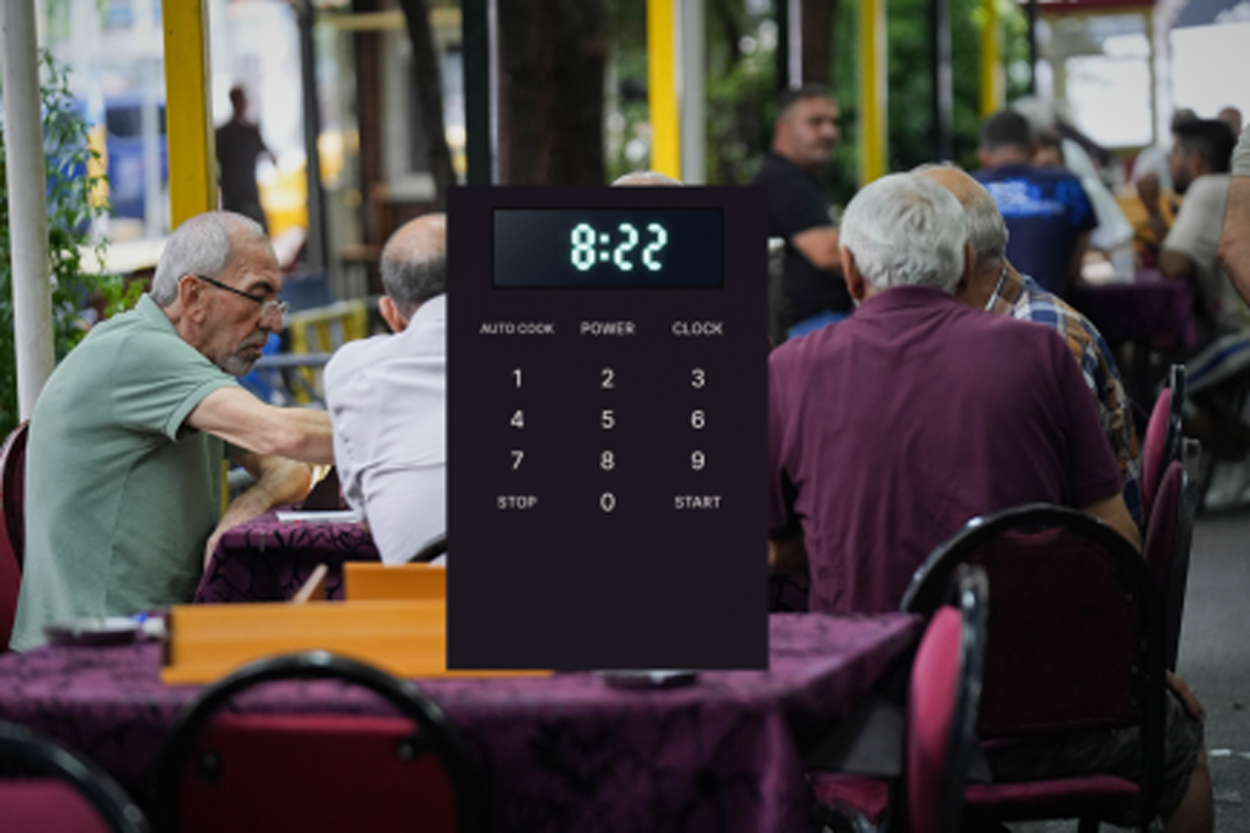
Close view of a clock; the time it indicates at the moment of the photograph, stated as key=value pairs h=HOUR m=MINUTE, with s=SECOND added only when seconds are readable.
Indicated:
h=8 m=22
